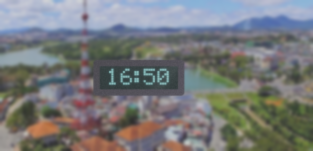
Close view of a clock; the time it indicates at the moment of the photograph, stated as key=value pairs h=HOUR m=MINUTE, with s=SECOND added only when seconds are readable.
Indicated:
h=16 m=50
